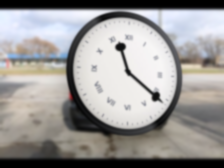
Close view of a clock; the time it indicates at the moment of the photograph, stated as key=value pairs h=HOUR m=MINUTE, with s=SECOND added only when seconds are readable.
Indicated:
h=11 m=21
